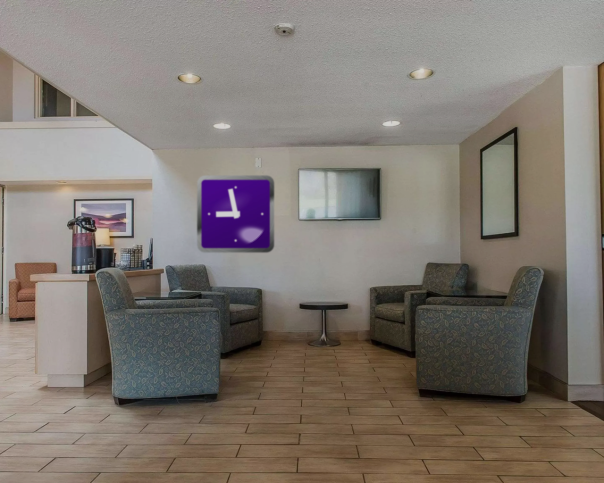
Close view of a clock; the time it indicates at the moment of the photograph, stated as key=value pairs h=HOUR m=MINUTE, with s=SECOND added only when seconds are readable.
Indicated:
h=8 m=58
